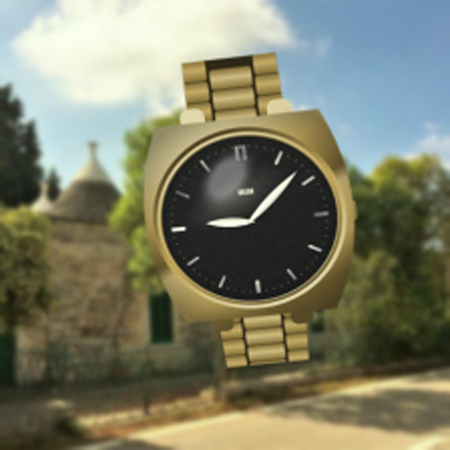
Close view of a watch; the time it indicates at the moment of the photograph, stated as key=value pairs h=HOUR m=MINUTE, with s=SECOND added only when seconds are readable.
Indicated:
h=9 m=8
